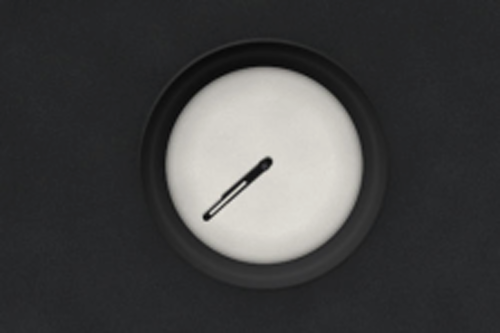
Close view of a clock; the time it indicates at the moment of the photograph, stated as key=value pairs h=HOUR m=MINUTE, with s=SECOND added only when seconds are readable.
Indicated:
h=7 m=38
